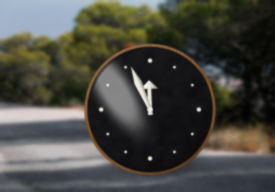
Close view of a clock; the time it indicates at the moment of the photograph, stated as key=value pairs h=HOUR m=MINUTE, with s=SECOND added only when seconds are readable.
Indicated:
h=11 m=56
